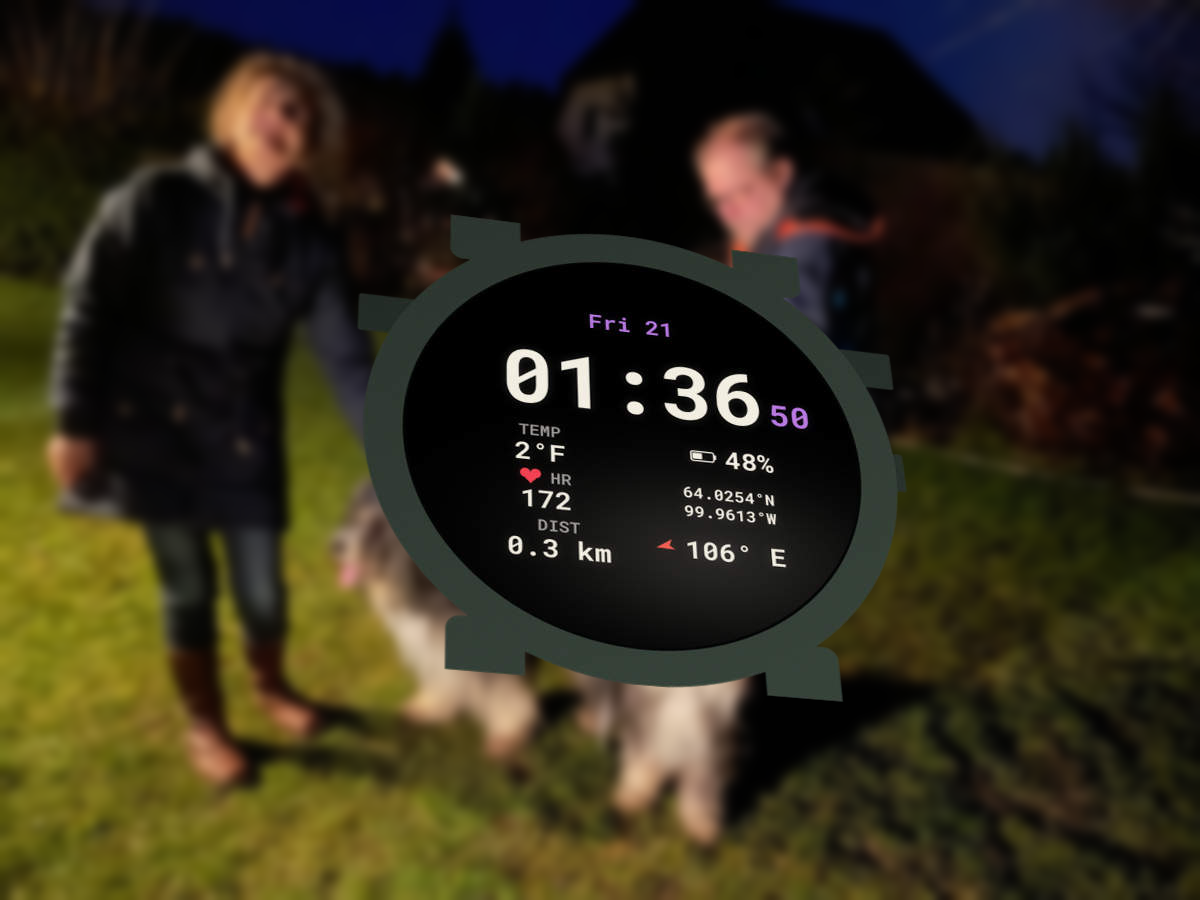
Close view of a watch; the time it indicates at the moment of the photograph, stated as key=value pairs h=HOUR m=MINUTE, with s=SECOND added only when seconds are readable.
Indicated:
h=1 m=36 s=50
